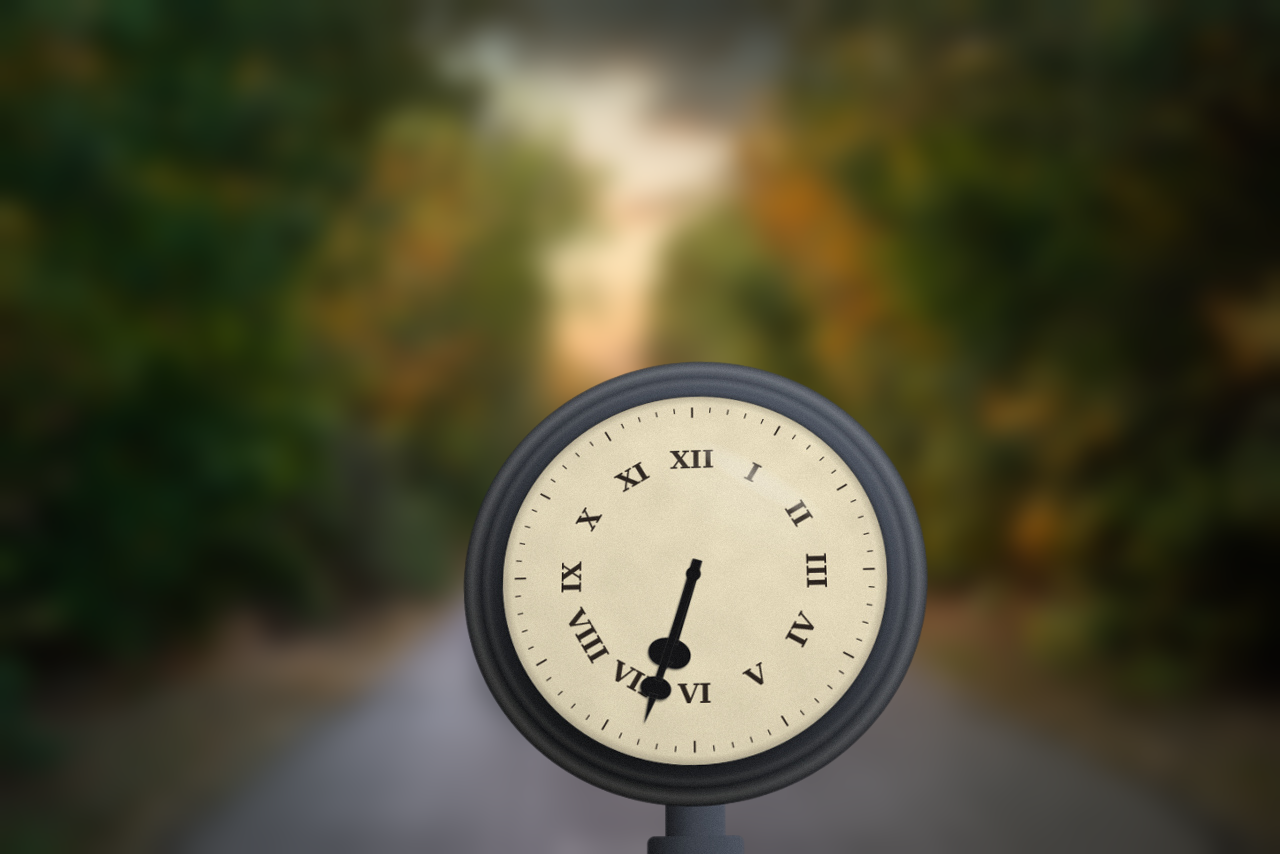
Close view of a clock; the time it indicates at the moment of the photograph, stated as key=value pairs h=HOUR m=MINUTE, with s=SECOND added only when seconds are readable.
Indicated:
h=6 m=33
